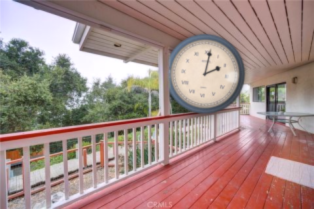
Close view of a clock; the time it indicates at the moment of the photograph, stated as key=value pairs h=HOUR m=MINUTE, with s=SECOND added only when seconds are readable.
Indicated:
h=2 m=1
